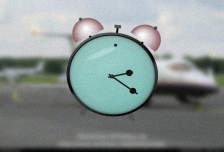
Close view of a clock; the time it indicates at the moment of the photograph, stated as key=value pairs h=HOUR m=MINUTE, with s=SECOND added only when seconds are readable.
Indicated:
h=2 m=20
